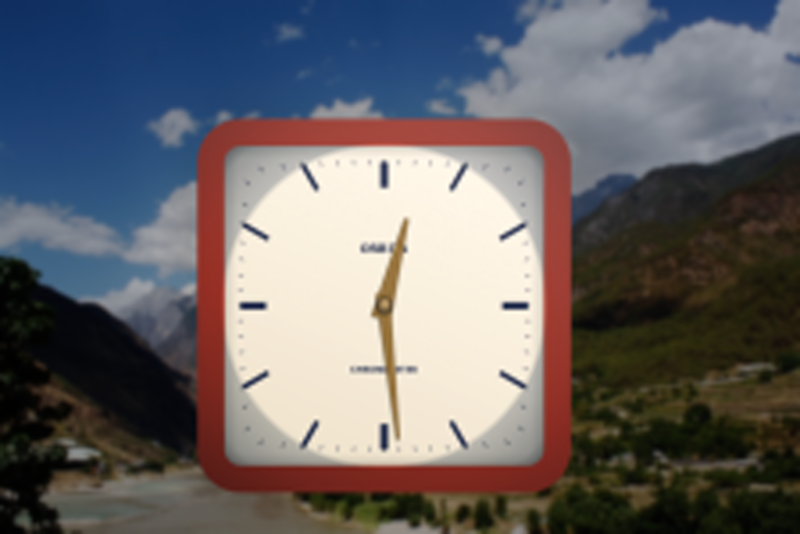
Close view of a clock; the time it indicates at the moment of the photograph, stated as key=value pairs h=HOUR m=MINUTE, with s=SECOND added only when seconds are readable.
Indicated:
h=12 m=29
